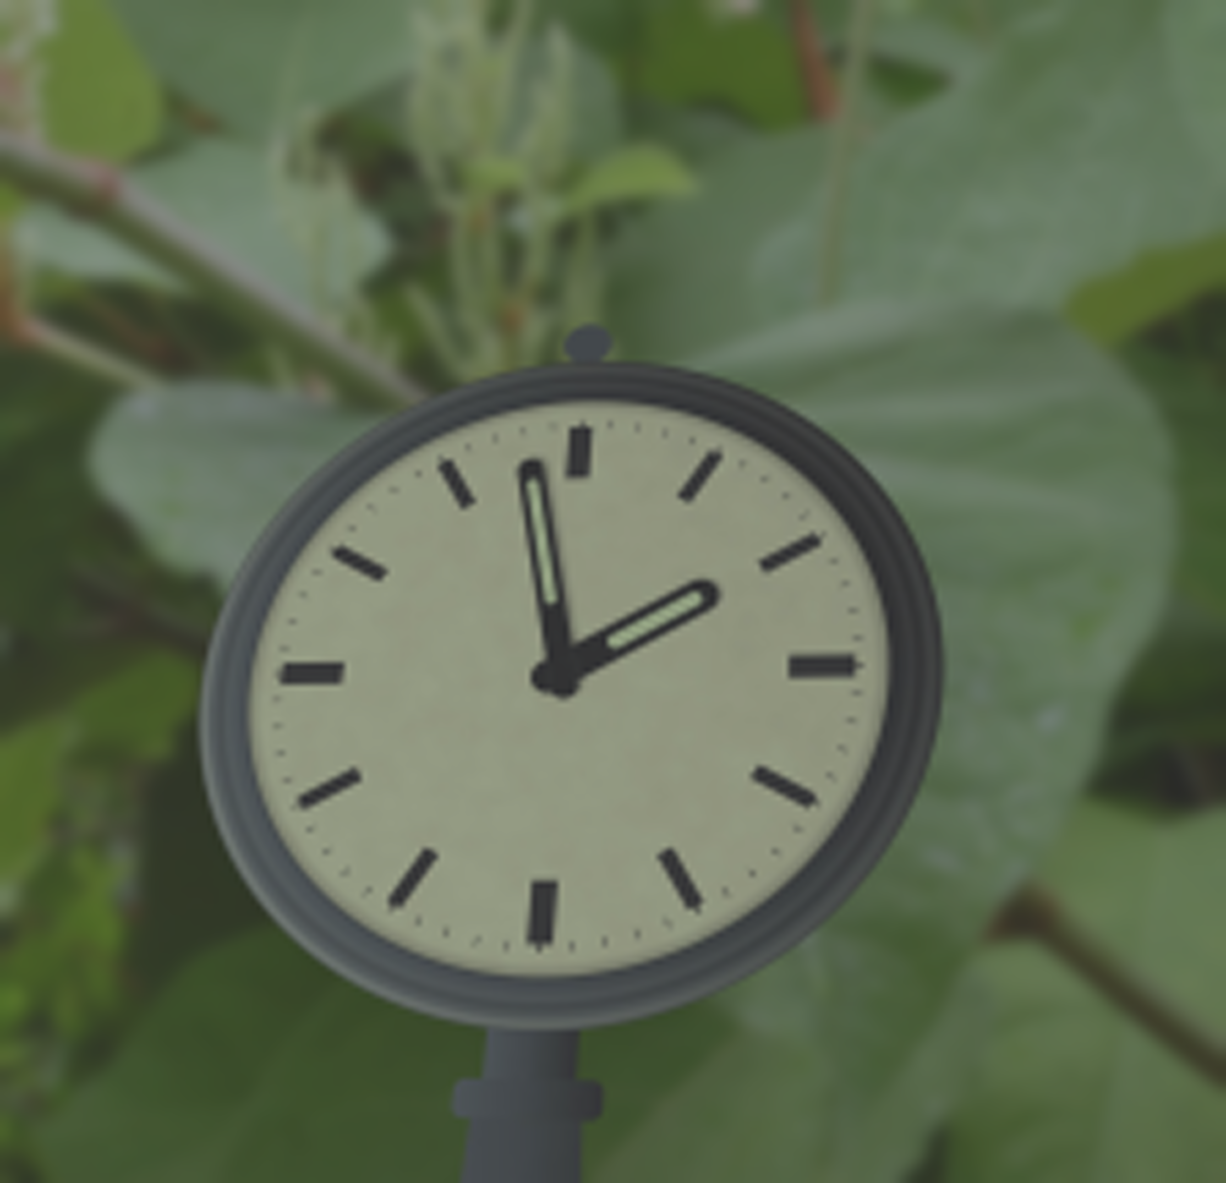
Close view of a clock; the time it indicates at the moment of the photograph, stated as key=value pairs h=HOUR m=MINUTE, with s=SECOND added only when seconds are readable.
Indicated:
h=1 m=58
